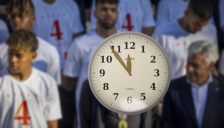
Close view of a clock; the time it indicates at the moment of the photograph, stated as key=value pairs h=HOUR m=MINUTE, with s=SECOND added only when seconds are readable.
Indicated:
h=11 m=54
